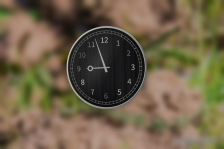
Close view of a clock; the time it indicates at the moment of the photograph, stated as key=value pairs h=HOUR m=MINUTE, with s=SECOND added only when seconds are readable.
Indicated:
h=8 m=57
